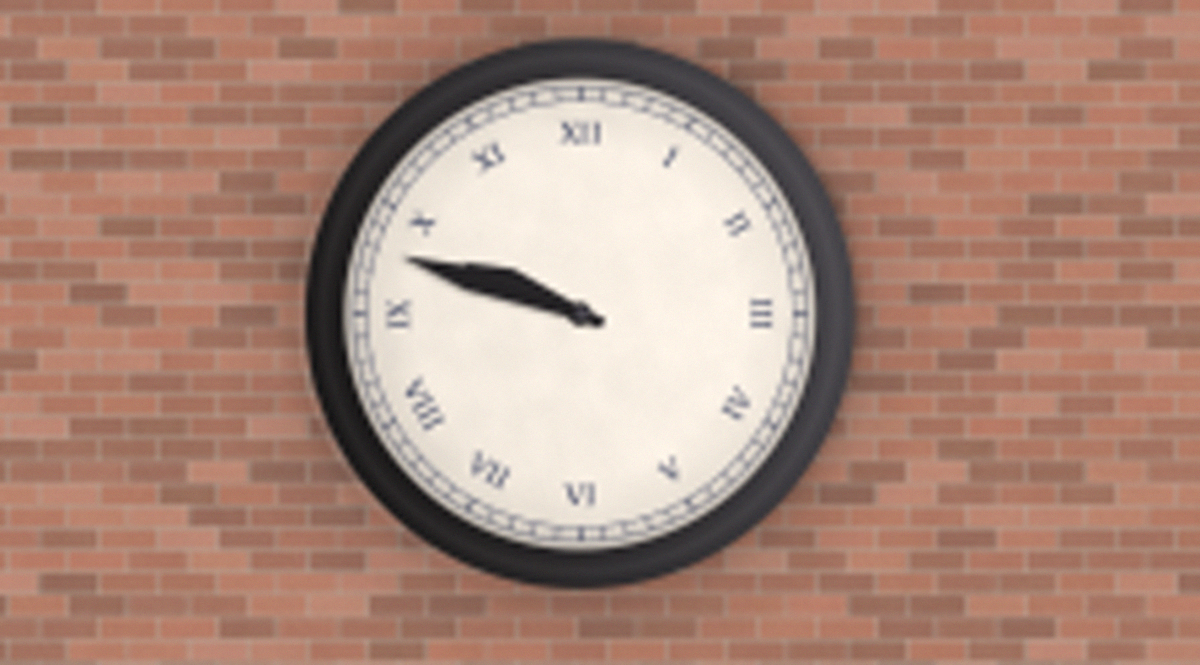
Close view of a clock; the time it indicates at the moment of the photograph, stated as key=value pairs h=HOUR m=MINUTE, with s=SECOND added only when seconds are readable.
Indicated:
h=9 m=48
